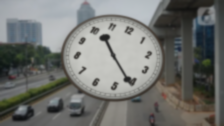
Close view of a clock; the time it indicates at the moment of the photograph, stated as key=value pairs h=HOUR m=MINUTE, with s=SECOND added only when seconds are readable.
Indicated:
h=10 m=21
